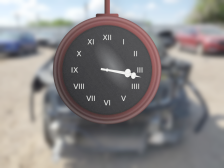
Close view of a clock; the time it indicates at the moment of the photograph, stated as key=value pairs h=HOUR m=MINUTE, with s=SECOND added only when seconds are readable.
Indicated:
h=3 m=17
